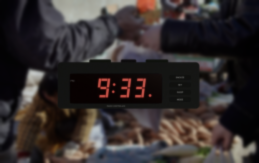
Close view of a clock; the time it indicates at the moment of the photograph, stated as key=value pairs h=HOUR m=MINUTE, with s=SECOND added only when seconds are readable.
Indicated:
h=9 m=33
